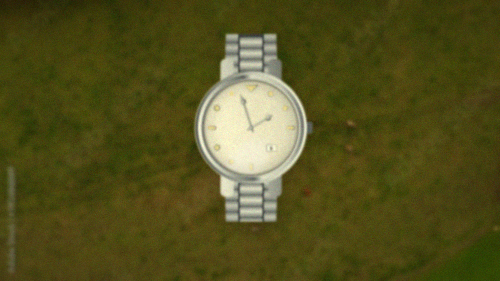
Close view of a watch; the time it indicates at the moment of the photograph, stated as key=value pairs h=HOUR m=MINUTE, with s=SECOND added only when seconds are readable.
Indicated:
h=1 m=57
